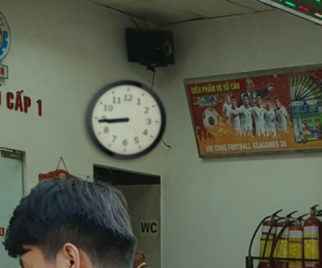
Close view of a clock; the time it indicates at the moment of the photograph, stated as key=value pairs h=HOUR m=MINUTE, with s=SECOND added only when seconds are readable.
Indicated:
h=8 m=44
